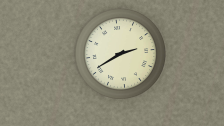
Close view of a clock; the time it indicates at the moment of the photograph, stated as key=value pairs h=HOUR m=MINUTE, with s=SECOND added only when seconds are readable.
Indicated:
h=2 m=41
